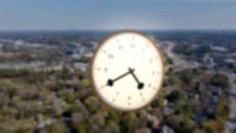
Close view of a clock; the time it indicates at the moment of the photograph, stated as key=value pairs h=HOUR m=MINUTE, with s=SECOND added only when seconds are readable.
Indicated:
h=4 m=40
